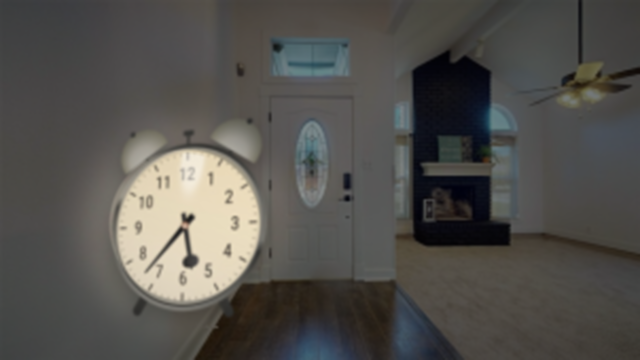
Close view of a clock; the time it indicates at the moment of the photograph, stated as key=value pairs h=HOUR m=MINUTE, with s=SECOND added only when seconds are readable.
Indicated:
h=5 m=37
